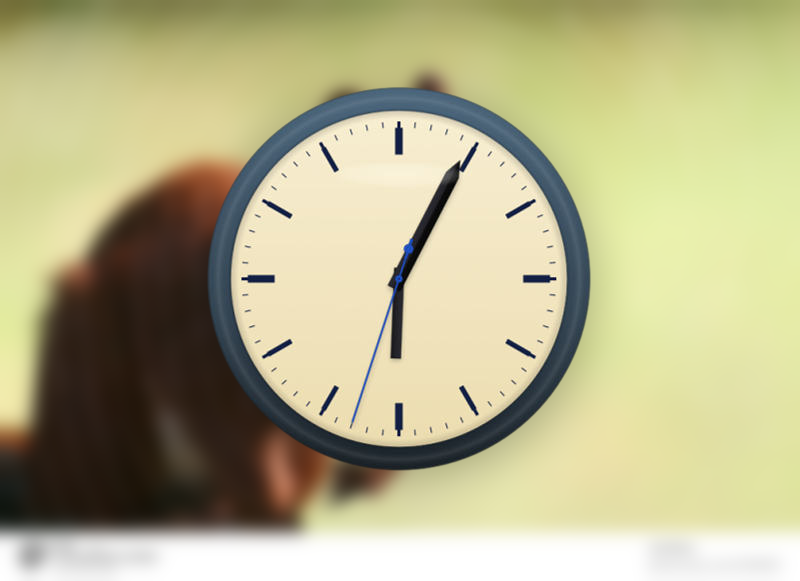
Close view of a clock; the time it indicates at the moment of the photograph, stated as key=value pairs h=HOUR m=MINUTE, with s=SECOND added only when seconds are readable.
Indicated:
h=6 m=4 s=33
